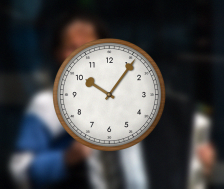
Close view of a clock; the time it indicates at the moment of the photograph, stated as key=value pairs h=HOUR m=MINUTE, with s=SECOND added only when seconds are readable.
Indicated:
h=10 m=6
